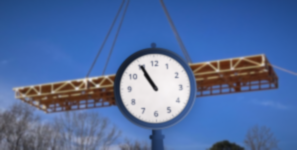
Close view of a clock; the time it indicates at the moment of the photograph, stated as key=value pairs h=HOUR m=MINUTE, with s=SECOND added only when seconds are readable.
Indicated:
h=10 m=55
